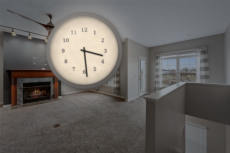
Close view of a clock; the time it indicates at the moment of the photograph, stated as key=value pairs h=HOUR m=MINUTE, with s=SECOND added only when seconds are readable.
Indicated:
h=3 m=29
